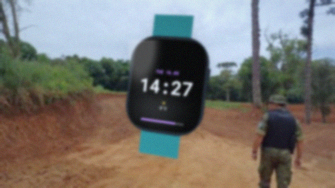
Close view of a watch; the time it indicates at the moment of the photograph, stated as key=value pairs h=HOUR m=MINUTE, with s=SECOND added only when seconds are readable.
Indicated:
h=14 m=27
